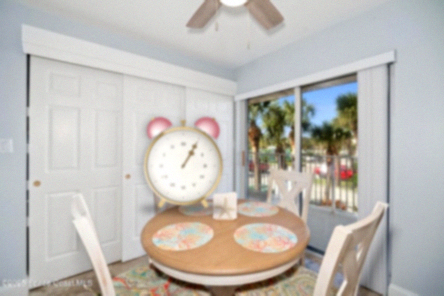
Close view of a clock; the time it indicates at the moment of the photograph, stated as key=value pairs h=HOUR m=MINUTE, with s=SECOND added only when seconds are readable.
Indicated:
h=1 m=5
